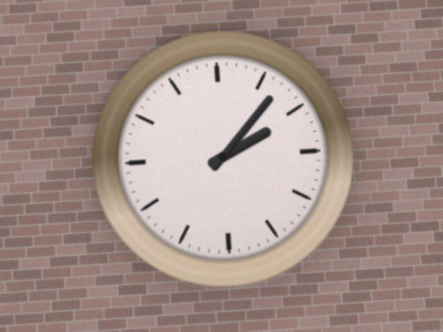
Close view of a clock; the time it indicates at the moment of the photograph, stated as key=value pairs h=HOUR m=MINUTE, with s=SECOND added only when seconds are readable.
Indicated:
h=2 m=7
